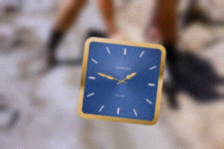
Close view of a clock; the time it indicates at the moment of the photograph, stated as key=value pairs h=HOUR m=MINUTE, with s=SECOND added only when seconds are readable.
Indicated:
h=1 m=47
